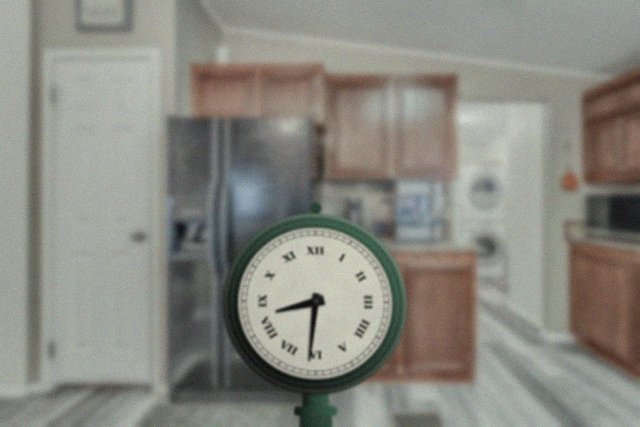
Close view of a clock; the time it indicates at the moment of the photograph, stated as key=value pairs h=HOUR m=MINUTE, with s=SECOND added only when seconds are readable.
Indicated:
h=8 m=31
